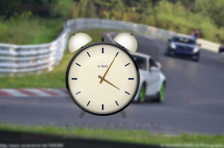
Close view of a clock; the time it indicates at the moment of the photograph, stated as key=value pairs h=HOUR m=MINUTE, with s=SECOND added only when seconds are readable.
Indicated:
h=4 m=5
